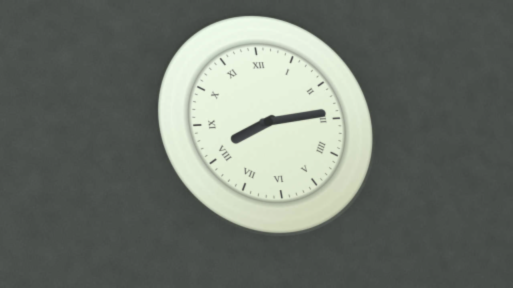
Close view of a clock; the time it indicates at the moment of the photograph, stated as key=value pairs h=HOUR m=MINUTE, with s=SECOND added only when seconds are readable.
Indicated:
h=8 m=14
